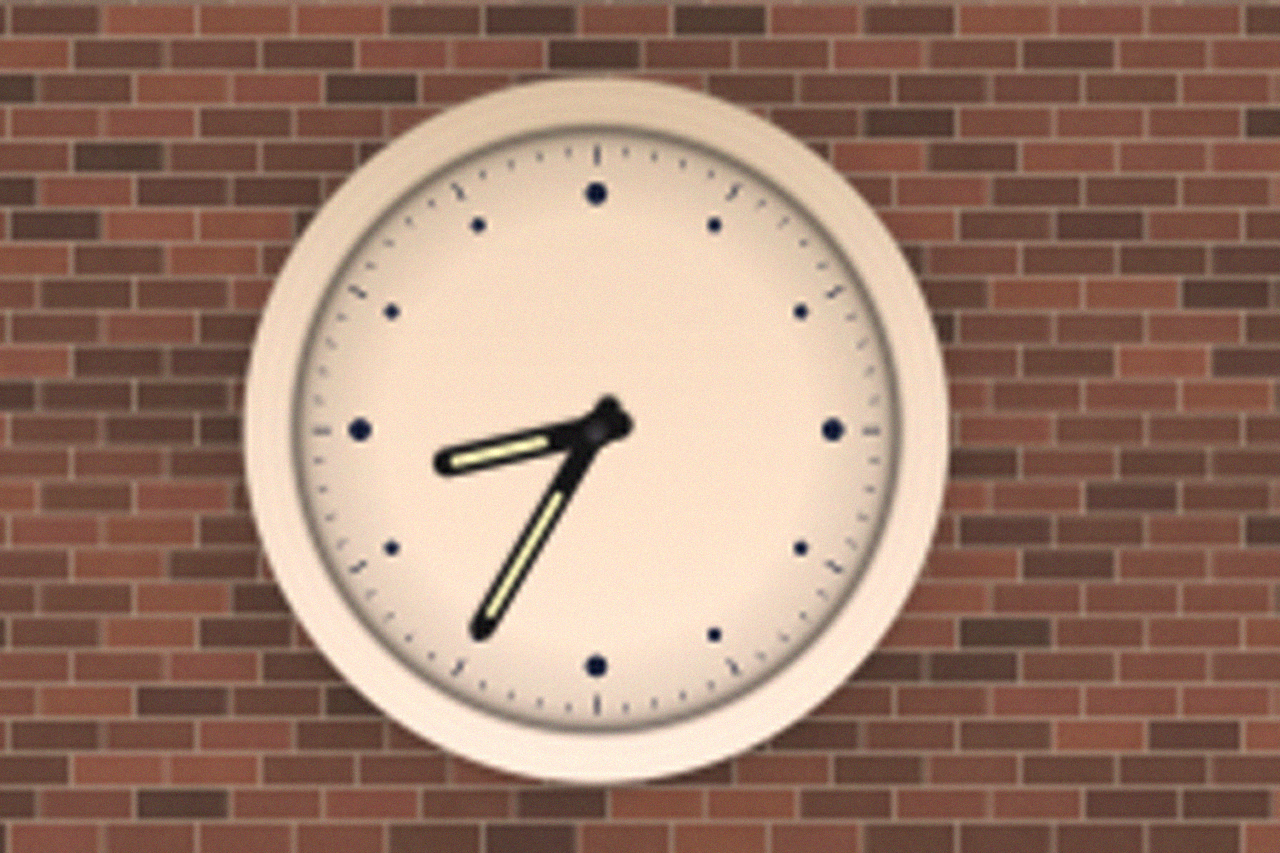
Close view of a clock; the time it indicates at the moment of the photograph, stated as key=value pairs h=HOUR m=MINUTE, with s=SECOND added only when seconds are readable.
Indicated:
h=8 m=35
